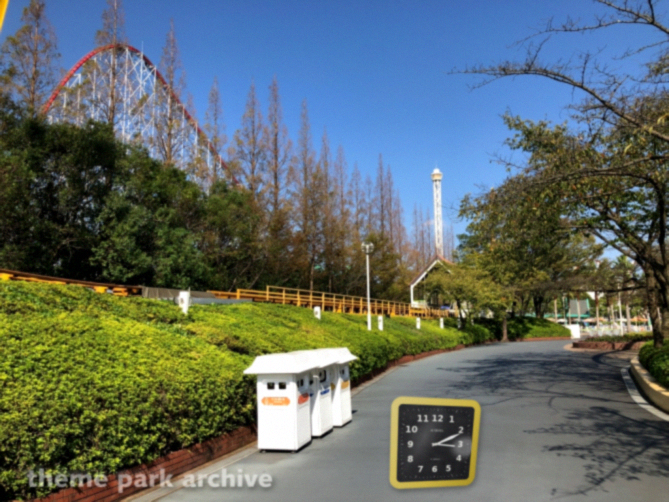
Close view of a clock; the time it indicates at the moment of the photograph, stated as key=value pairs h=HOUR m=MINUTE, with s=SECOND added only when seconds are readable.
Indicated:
h=3 m=11
